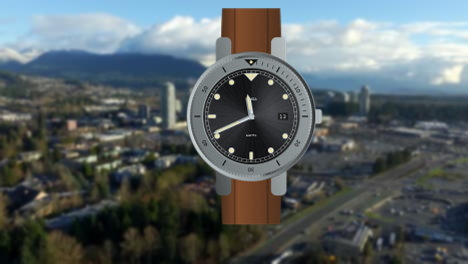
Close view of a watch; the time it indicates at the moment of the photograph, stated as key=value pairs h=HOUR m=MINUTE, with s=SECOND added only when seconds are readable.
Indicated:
h=11 m=41
